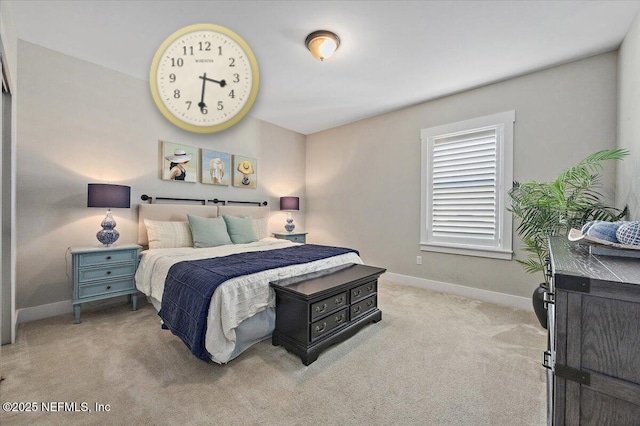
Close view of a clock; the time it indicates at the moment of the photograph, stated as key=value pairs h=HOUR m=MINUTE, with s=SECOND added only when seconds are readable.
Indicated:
h=3 m=31
